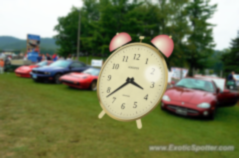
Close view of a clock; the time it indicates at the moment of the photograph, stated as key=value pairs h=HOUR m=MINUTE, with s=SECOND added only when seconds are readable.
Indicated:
h=3 m=38
